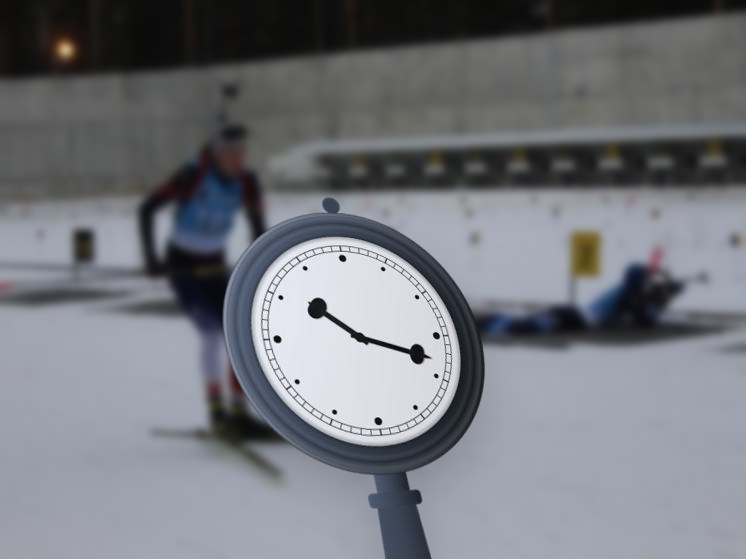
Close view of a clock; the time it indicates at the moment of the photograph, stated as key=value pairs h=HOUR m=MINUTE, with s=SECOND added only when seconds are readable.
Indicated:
h=10 m=18
